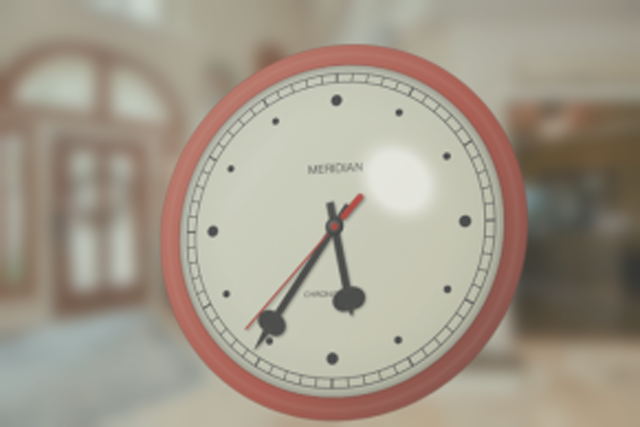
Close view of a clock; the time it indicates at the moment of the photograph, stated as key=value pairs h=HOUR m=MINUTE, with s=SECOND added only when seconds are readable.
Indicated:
h=5 m=35 s=37
